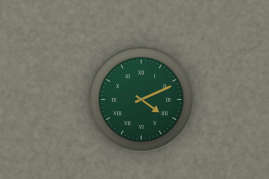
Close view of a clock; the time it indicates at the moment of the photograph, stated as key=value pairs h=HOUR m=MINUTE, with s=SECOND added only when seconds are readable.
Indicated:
h=4 m=11
